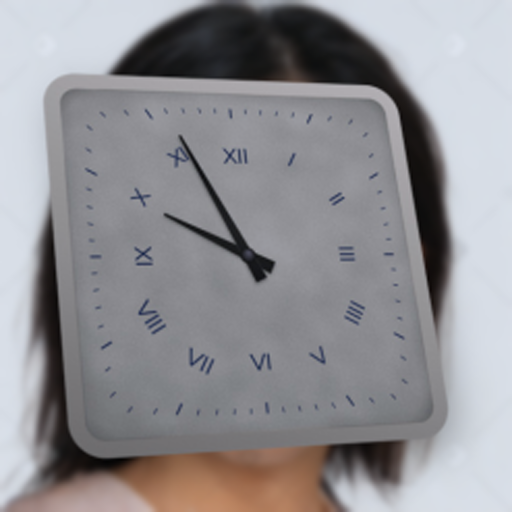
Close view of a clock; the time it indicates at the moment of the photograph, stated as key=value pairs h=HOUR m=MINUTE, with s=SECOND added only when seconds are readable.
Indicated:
h=9 m=56
